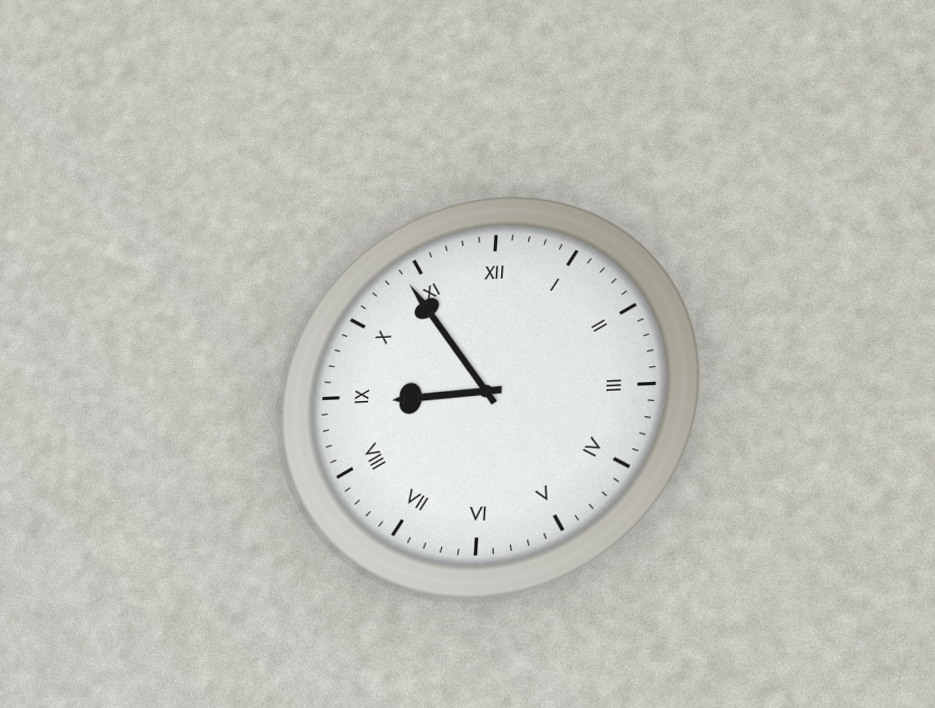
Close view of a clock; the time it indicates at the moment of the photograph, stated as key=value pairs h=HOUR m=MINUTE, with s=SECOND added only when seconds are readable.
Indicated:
h=8 m=54
